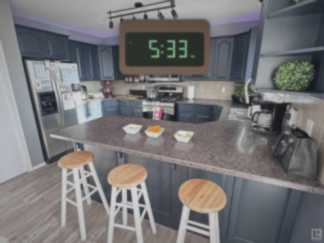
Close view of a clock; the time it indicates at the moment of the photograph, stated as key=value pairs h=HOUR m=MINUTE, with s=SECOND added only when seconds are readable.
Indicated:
h=5 m=33
